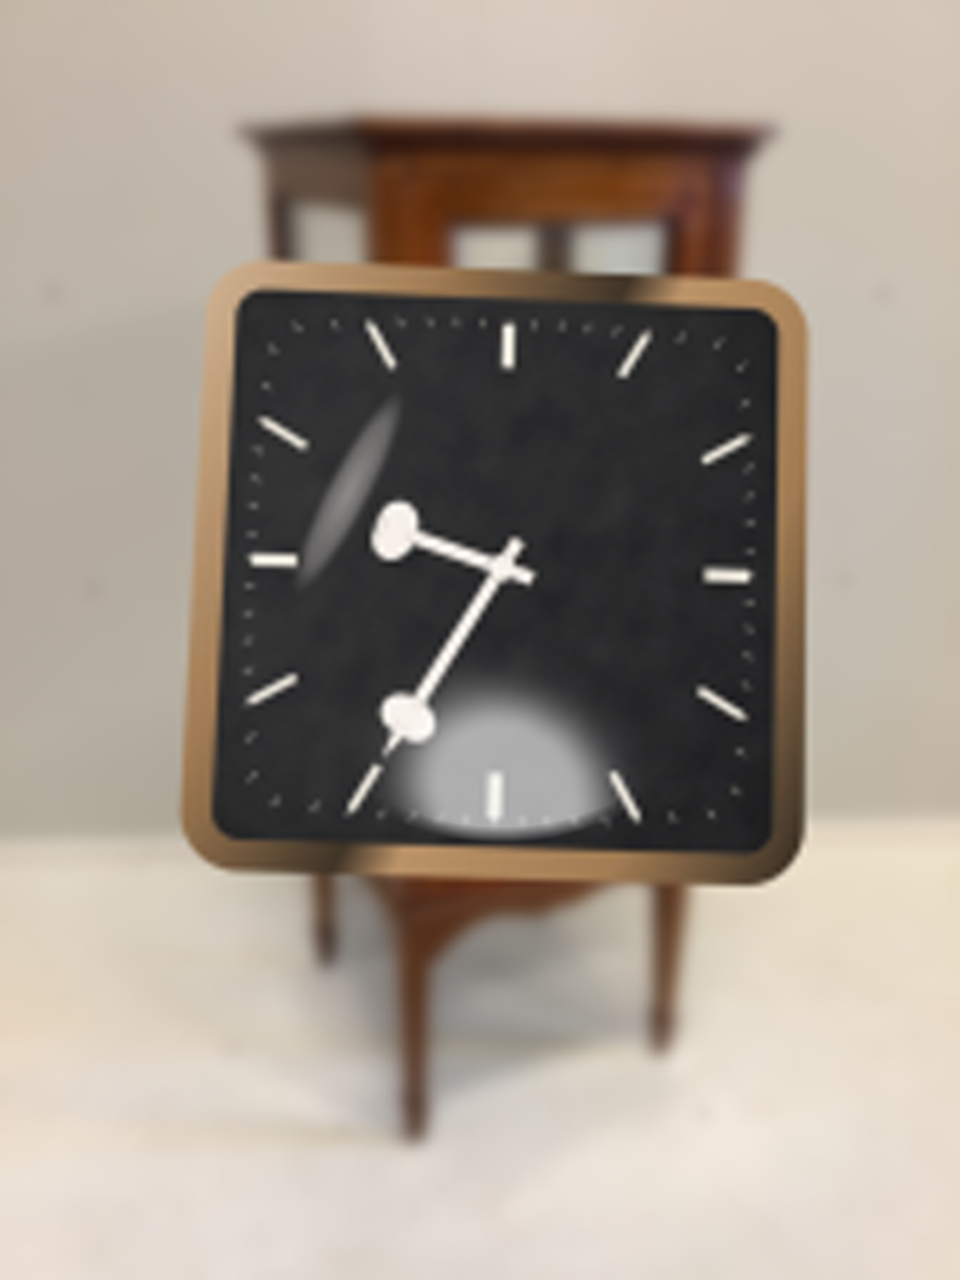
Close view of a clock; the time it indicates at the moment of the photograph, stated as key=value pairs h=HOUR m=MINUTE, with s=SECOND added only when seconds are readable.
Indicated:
h=9 m=35
